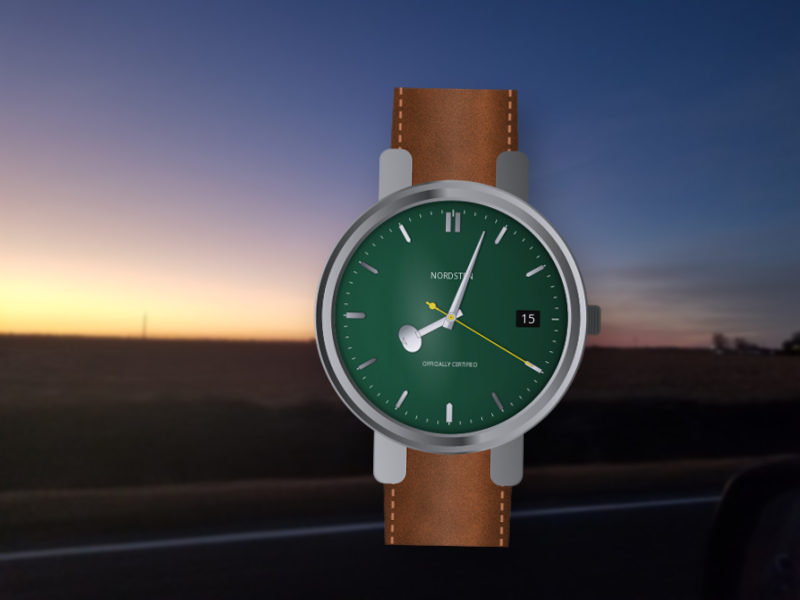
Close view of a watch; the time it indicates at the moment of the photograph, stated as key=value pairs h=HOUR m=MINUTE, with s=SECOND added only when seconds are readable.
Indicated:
h=8 m=3 s=20
